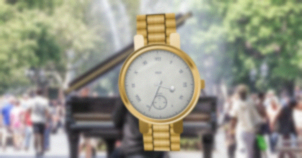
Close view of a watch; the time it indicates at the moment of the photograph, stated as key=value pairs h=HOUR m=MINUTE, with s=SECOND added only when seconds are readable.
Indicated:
h=3 m=34
